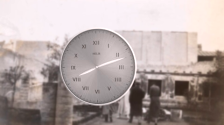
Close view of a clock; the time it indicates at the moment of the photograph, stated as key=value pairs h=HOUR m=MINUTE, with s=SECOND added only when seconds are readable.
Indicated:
h=8 m=12
